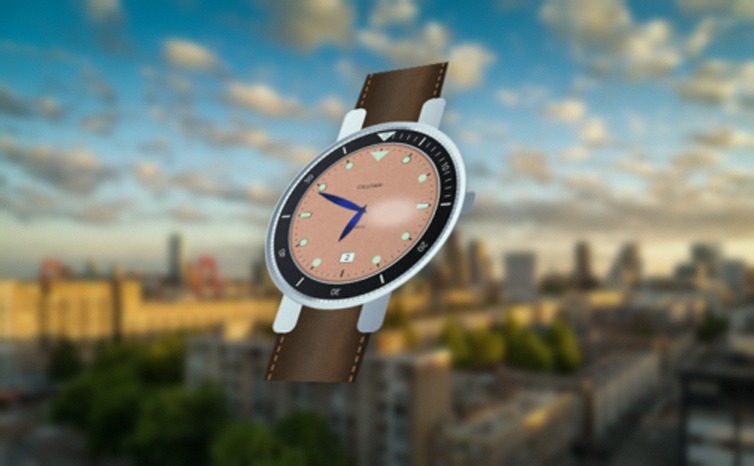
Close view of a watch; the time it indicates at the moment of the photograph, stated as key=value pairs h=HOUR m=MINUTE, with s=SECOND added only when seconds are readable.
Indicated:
h=6 m=49
